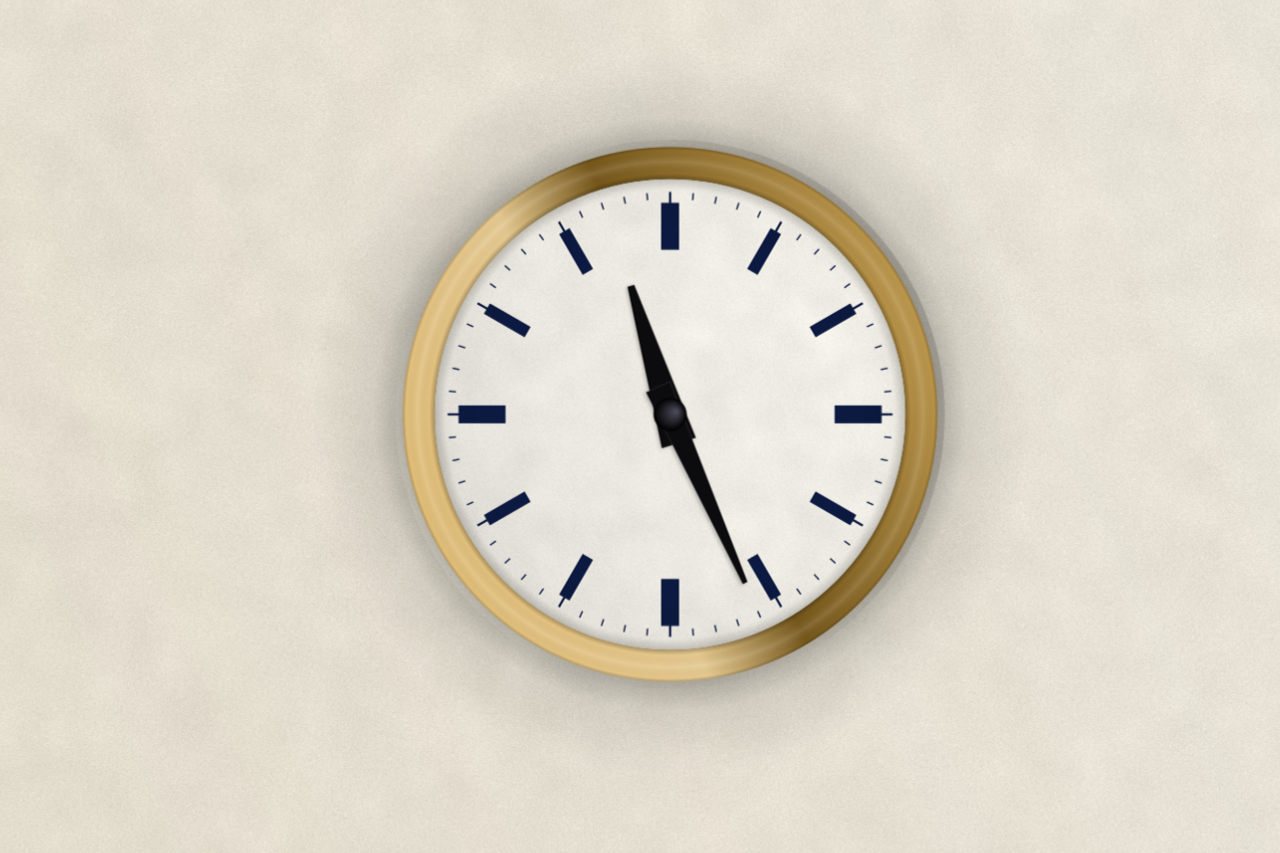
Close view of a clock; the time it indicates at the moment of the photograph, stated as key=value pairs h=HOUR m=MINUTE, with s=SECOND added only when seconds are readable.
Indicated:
h=11 m=26
